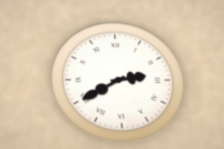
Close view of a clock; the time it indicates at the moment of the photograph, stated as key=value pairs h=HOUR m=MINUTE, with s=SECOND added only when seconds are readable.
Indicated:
h=2 m=40
